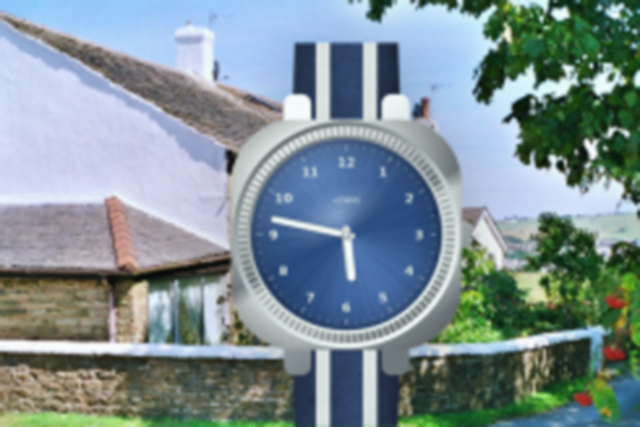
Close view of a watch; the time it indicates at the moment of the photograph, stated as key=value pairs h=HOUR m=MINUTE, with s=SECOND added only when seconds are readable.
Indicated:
h=5 m=47
